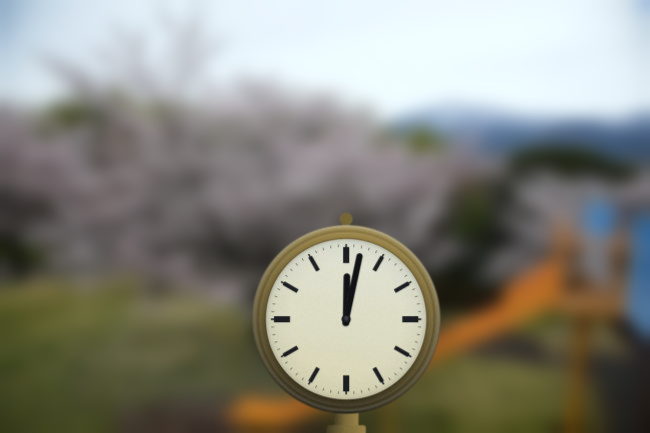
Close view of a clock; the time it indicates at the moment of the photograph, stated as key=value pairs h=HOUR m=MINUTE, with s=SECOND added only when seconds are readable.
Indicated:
h=12 m=2
